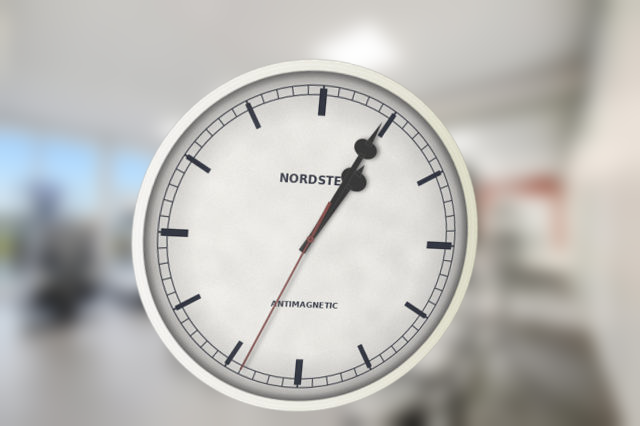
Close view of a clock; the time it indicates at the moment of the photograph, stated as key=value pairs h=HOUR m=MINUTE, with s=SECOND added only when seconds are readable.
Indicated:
h=1 m=4 s=34
